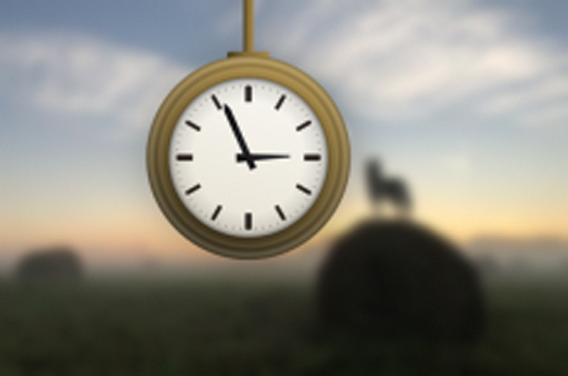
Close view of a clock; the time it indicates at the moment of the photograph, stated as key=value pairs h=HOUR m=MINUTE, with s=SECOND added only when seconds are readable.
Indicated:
h=2 m=56
